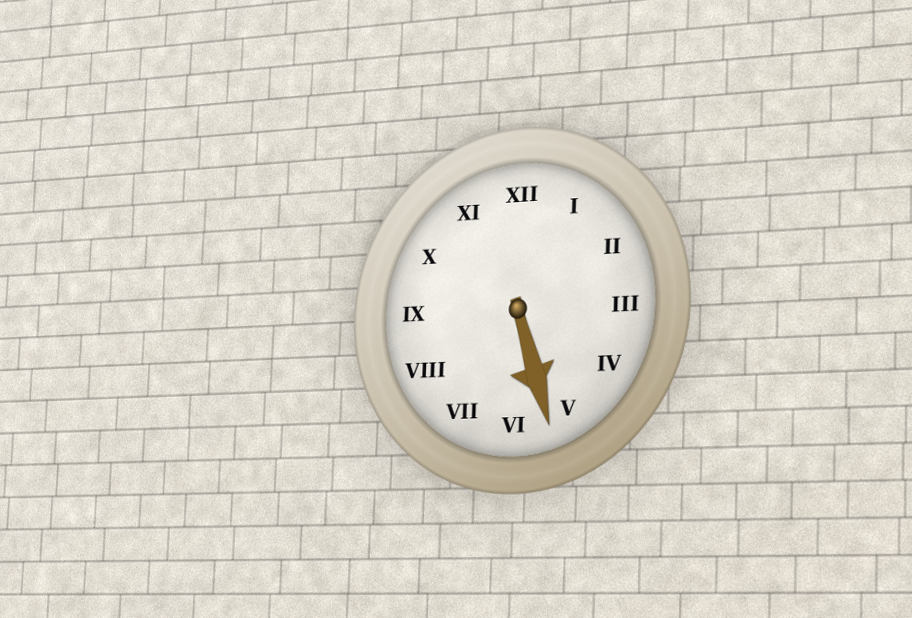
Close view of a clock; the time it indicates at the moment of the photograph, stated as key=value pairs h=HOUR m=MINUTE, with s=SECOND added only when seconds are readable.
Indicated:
h=5 m=27
